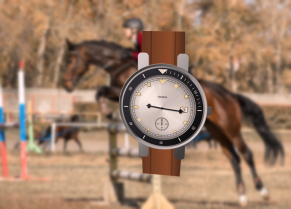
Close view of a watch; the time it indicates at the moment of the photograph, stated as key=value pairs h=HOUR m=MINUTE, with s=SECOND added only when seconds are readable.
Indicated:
h=9 m=16
